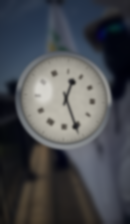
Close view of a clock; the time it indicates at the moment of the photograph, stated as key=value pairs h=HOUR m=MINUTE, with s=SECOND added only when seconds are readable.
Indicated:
h=1 m=31
